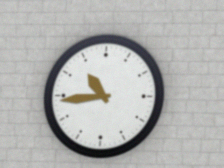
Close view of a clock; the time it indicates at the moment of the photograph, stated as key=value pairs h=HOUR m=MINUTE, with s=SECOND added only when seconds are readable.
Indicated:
h=10 m=44
